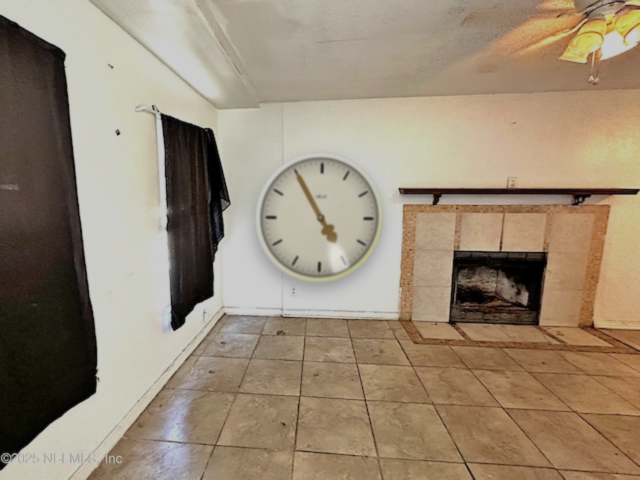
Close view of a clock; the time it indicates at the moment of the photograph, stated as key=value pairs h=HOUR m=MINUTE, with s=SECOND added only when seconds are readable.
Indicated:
h=4 m=55
